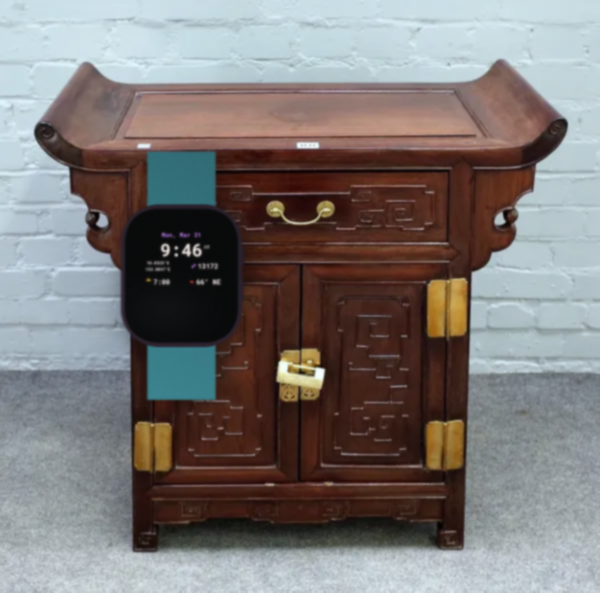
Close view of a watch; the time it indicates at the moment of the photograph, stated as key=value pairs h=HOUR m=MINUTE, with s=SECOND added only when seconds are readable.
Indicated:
h=9 m=46
